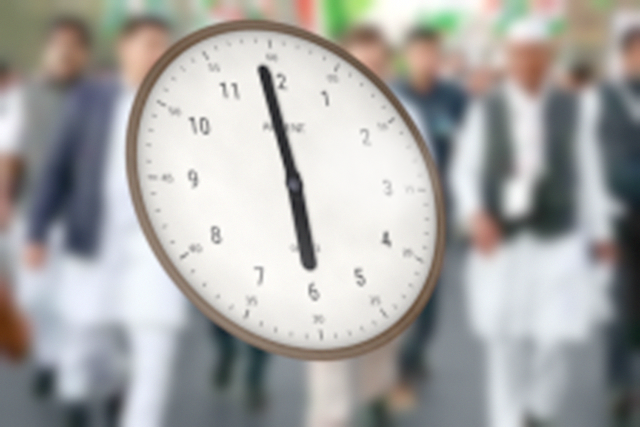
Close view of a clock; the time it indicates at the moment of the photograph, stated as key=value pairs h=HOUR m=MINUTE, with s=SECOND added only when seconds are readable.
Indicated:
h=5 m=59
